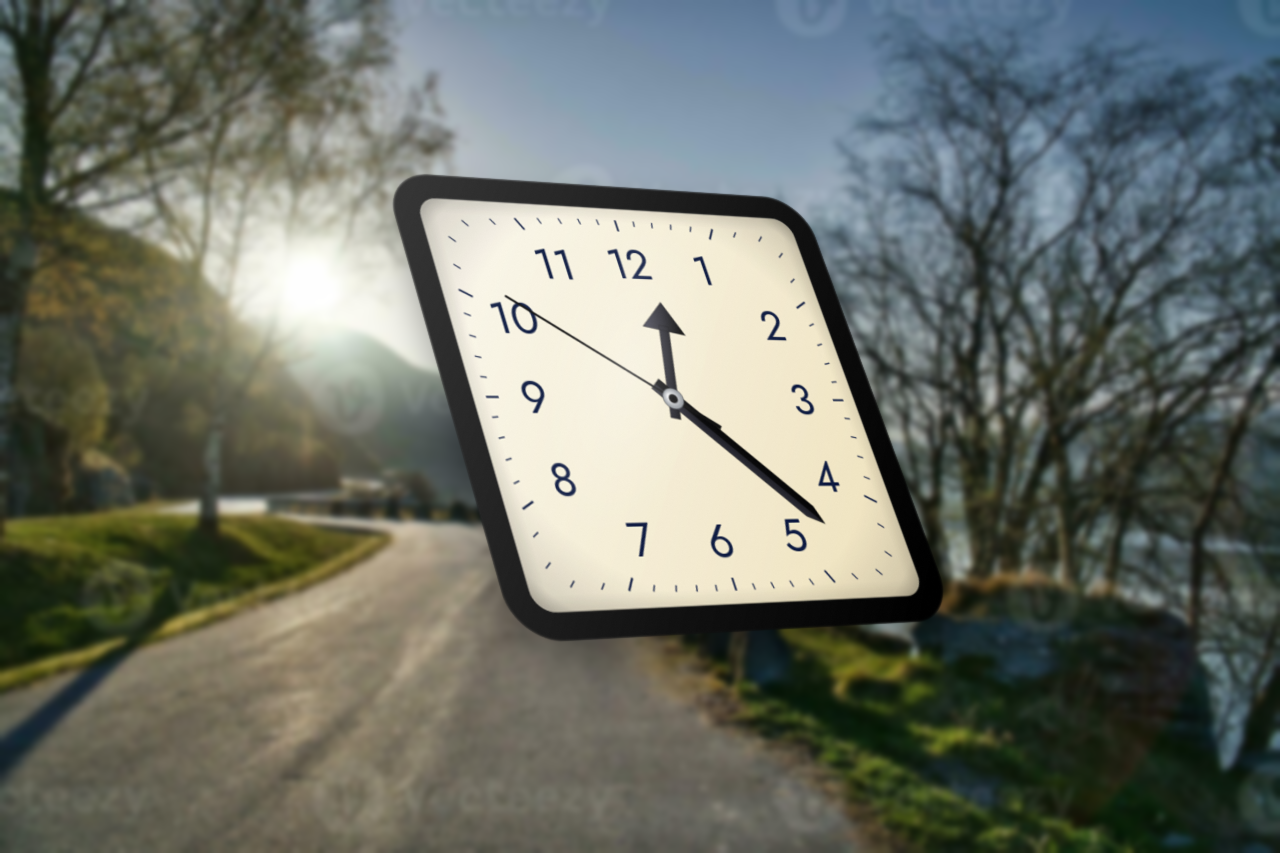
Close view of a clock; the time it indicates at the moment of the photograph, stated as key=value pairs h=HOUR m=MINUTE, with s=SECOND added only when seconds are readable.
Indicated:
h=12 m=22 s=51
